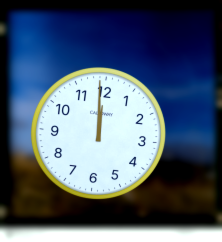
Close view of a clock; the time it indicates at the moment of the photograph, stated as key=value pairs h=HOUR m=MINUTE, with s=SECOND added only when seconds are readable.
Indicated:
h=11 m=59
